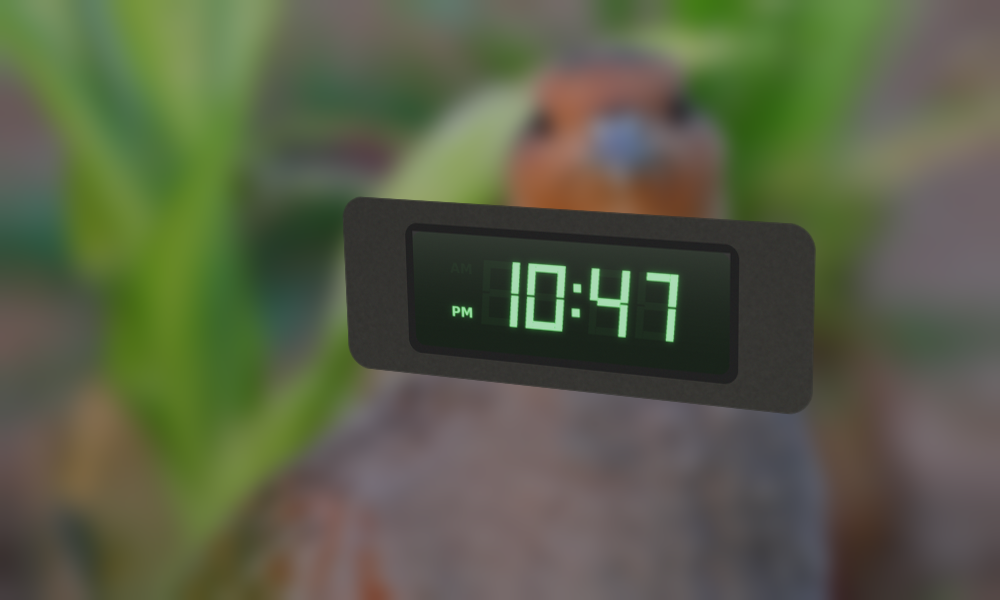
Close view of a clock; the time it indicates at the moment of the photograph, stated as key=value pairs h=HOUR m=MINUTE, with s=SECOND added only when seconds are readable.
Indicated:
h=10 m=47
